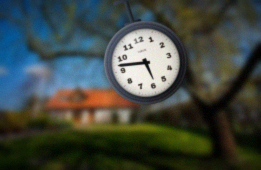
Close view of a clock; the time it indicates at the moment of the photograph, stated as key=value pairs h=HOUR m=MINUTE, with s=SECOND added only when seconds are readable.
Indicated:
h=5 m=47
